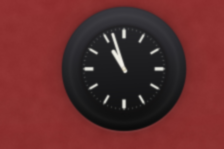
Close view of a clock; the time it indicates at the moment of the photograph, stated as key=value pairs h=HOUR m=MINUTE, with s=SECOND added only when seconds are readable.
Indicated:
h=10 m=57
